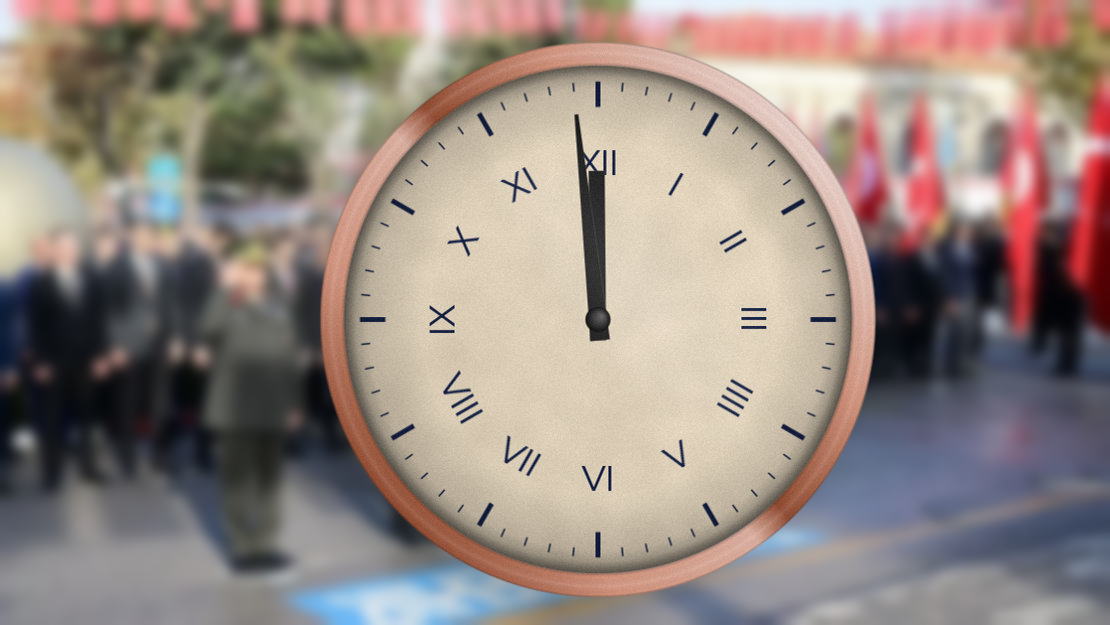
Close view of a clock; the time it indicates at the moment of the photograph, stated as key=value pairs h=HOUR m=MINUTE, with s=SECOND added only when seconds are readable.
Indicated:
h=11 m=59
